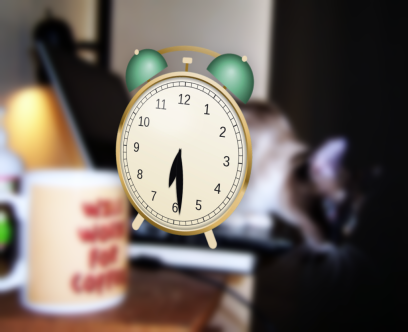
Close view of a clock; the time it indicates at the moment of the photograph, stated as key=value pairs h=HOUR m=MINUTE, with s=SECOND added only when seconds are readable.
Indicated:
h=6 m=29
